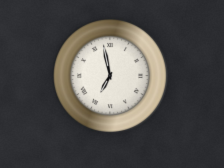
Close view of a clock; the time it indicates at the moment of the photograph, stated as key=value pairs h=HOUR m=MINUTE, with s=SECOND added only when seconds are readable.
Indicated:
h=6 m=58
